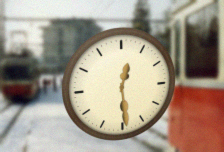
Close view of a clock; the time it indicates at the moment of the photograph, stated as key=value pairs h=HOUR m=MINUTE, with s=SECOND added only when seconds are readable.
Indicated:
h=12 m=29
